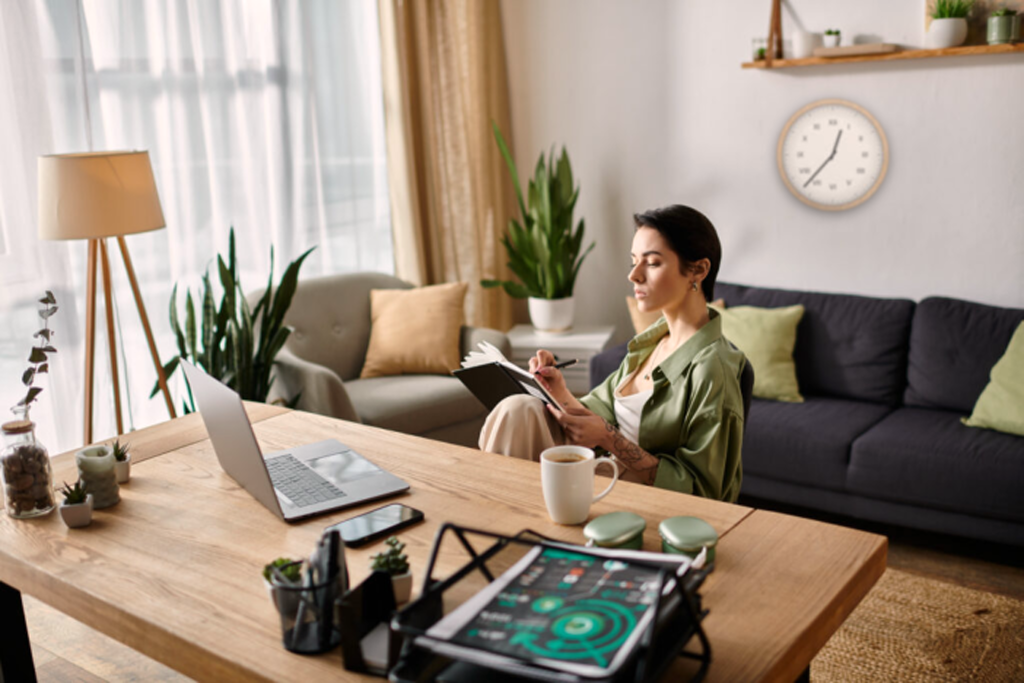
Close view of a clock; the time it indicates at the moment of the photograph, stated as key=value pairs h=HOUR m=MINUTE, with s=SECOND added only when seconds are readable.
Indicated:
h=12 m=37
